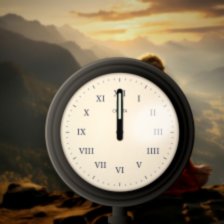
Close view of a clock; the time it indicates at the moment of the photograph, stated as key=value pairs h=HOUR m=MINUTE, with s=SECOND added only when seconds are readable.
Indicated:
h=12 m=0
